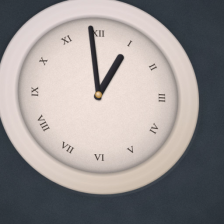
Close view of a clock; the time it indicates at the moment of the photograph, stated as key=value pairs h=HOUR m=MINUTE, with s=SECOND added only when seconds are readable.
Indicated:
h=12 m=59
